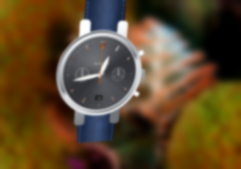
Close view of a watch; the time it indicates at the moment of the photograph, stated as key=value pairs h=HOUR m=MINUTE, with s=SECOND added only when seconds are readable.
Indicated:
h=12 m=43
